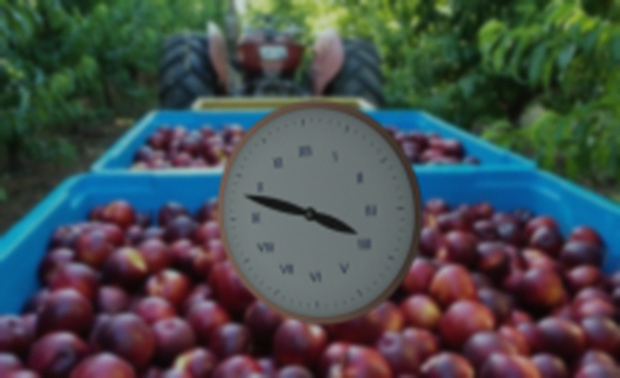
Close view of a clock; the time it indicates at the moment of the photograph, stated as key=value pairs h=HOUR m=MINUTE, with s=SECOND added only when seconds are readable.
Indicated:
h=3 m=48
